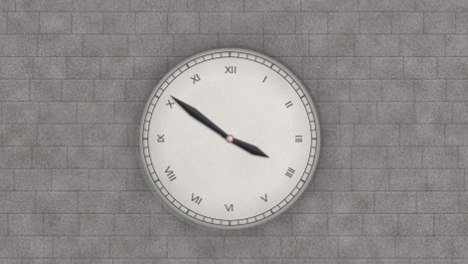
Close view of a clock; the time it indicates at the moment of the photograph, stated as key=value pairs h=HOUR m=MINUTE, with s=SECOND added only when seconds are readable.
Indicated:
h=3 m=51
